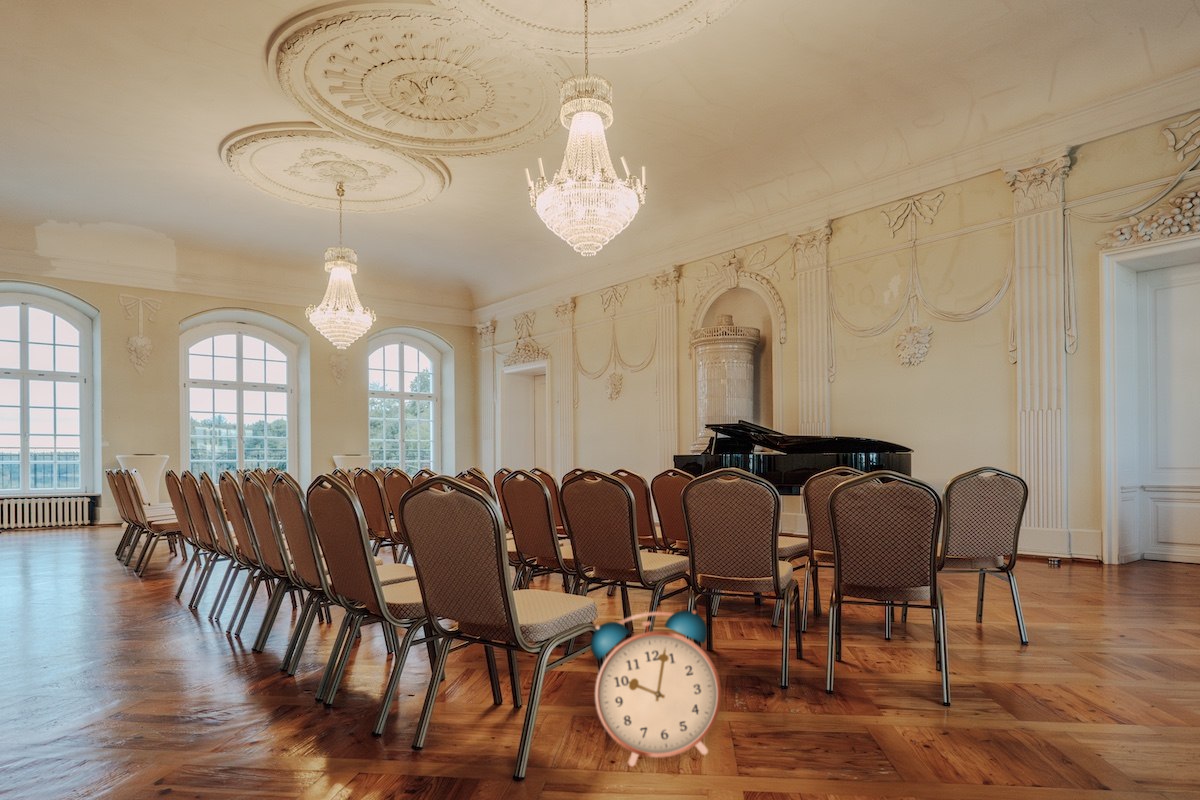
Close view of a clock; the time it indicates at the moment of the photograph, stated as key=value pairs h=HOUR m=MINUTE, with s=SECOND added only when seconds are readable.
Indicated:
h=10 m=3
